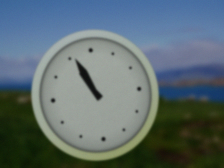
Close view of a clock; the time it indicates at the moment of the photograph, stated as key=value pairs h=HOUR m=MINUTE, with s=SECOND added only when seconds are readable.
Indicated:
h=10 m=56
